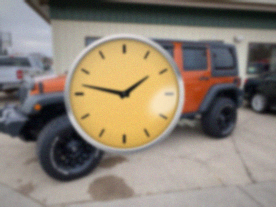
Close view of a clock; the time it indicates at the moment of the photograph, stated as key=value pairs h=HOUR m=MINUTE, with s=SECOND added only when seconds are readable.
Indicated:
h=1 m=47
